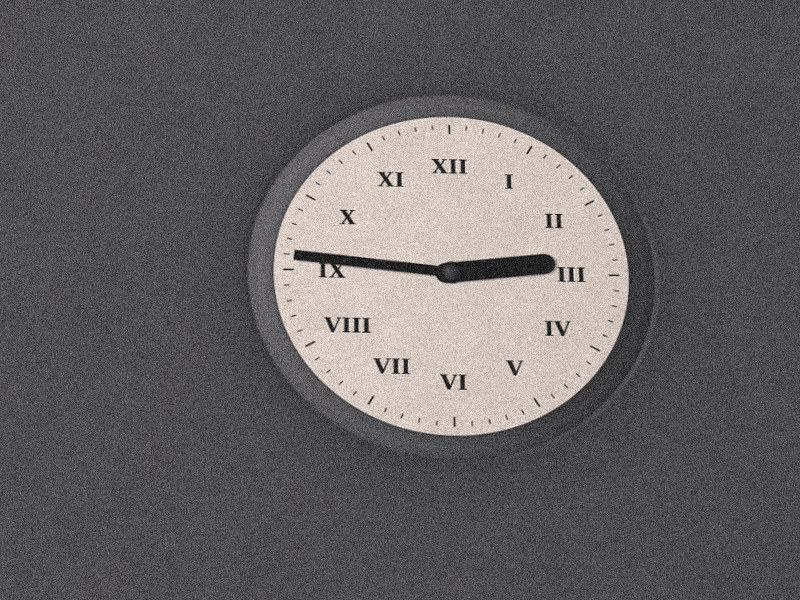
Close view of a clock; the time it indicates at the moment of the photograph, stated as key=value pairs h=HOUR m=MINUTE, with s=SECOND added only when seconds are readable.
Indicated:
h=2 m=46
